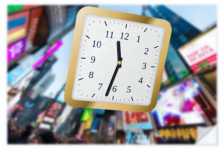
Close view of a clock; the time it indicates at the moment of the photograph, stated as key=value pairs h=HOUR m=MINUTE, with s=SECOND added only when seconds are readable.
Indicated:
h=11 m=32
